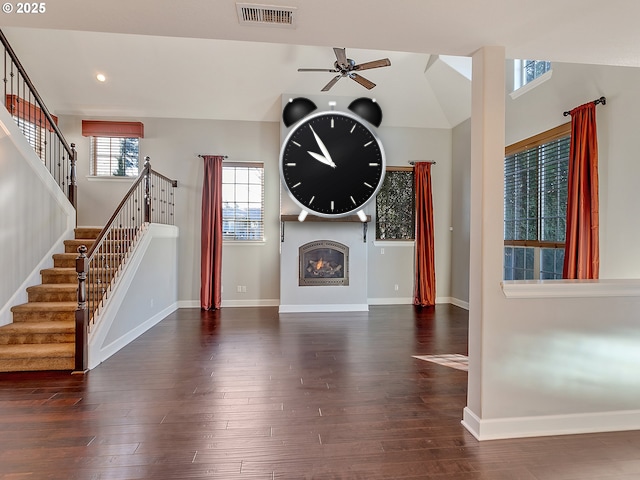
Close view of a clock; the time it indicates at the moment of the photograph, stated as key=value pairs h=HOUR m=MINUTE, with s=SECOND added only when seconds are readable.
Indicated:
h=9 m=55
